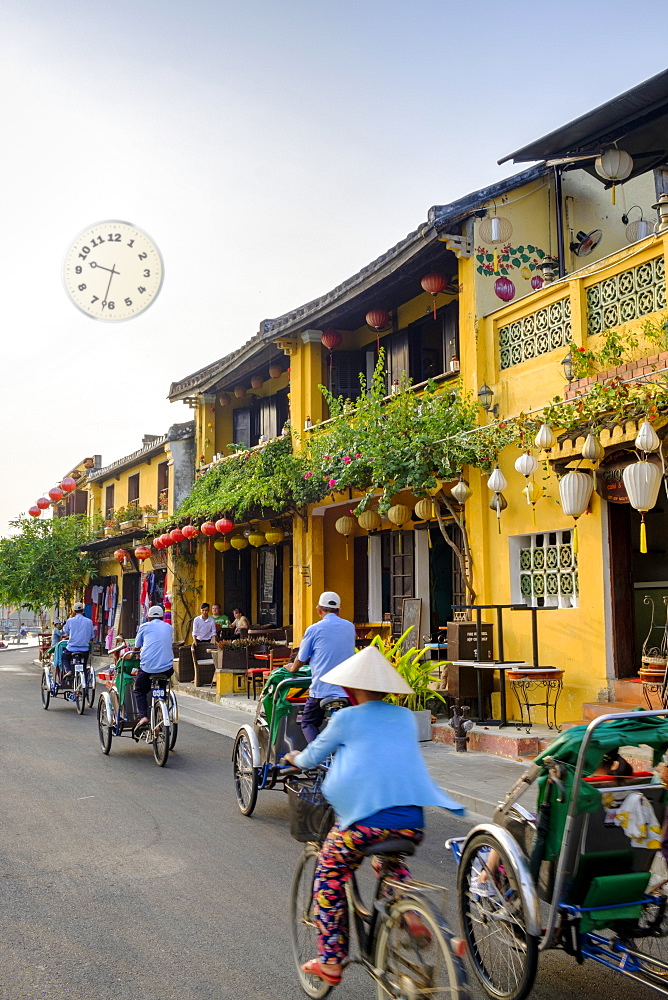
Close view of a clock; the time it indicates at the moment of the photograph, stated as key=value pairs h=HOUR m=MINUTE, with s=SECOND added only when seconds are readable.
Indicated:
h=9 m=32
